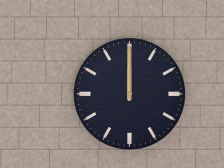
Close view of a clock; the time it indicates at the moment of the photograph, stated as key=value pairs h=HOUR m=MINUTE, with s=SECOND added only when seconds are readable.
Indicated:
h=12 m=0
